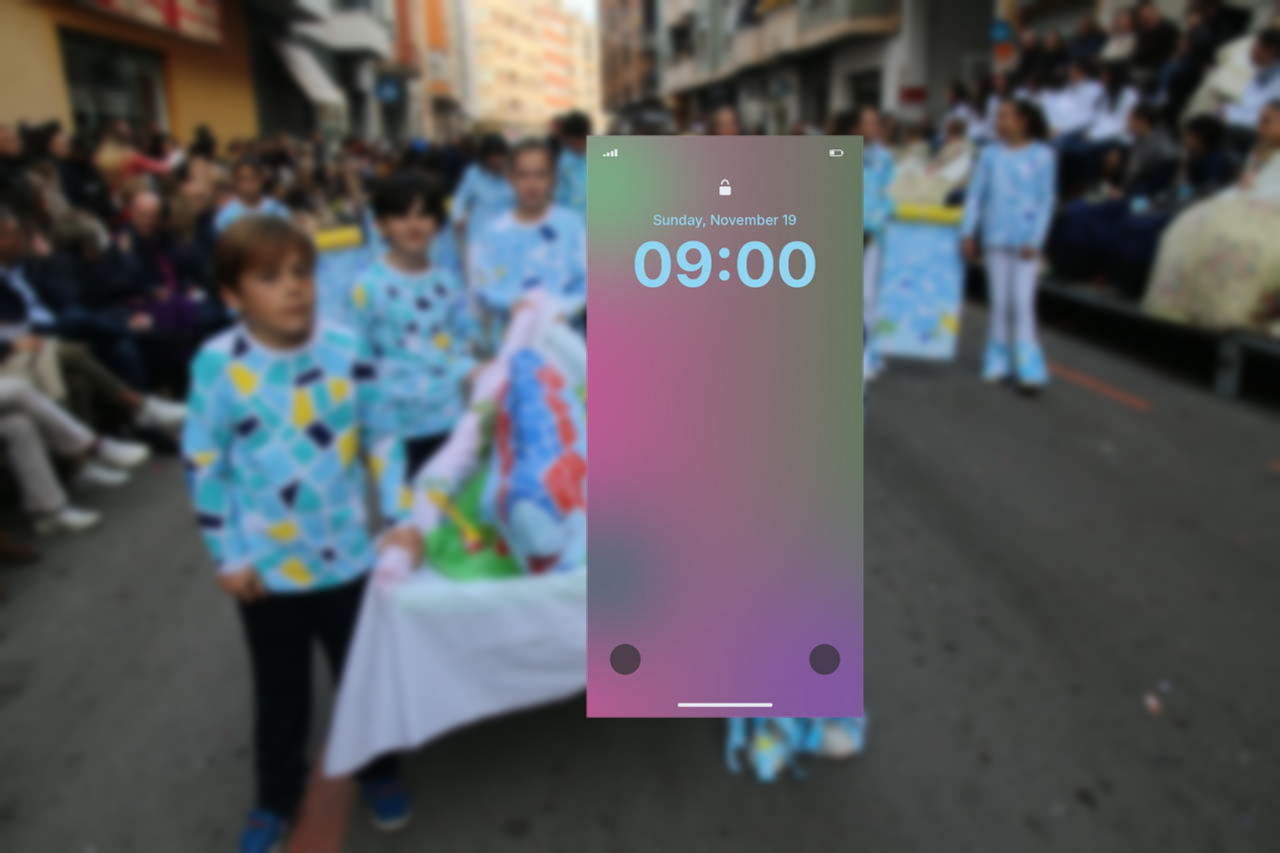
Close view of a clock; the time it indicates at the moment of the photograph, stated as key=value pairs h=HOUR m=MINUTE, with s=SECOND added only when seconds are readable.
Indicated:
h=9 m=0
